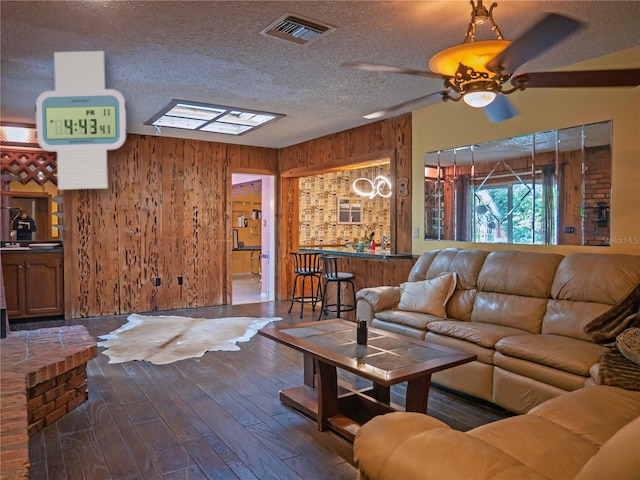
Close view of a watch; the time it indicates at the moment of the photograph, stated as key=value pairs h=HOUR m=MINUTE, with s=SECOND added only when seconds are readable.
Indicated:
h=4 m=43
